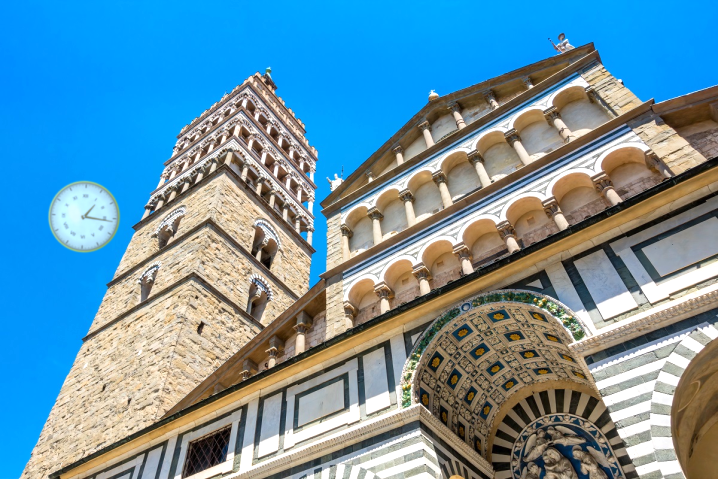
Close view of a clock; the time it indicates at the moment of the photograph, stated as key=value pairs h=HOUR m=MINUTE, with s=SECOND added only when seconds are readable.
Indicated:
h=1 m=16
